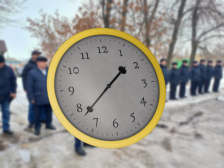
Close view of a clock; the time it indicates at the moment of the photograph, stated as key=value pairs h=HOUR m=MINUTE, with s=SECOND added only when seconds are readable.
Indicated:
h=1 m=38
